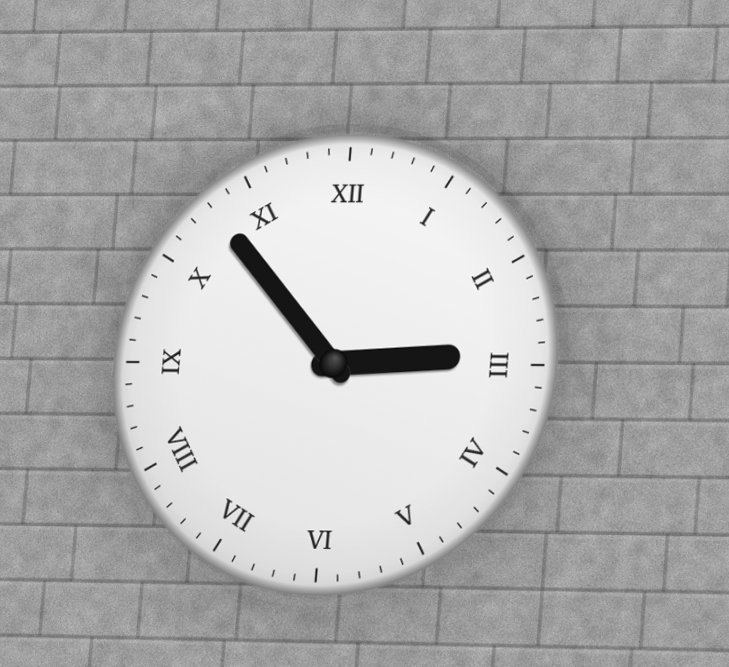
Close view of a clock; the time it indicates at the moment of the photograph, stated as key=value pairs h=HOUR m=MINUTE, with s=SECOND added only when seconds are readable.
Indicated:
h=2 m=53
